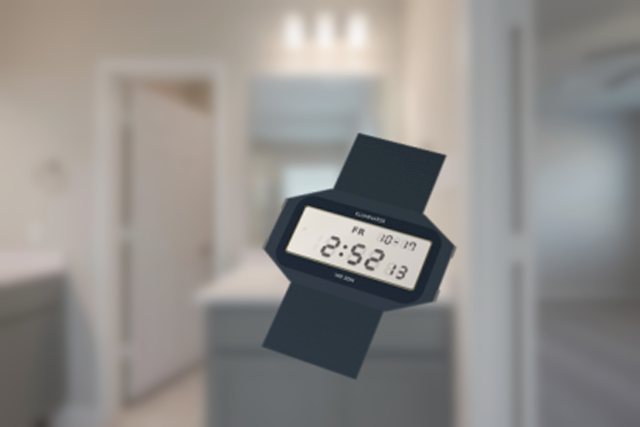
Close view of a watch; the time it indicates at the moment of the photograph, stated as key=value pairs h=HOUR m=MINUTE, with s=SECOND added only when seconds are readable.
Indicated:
h=2 m=52 s=13
